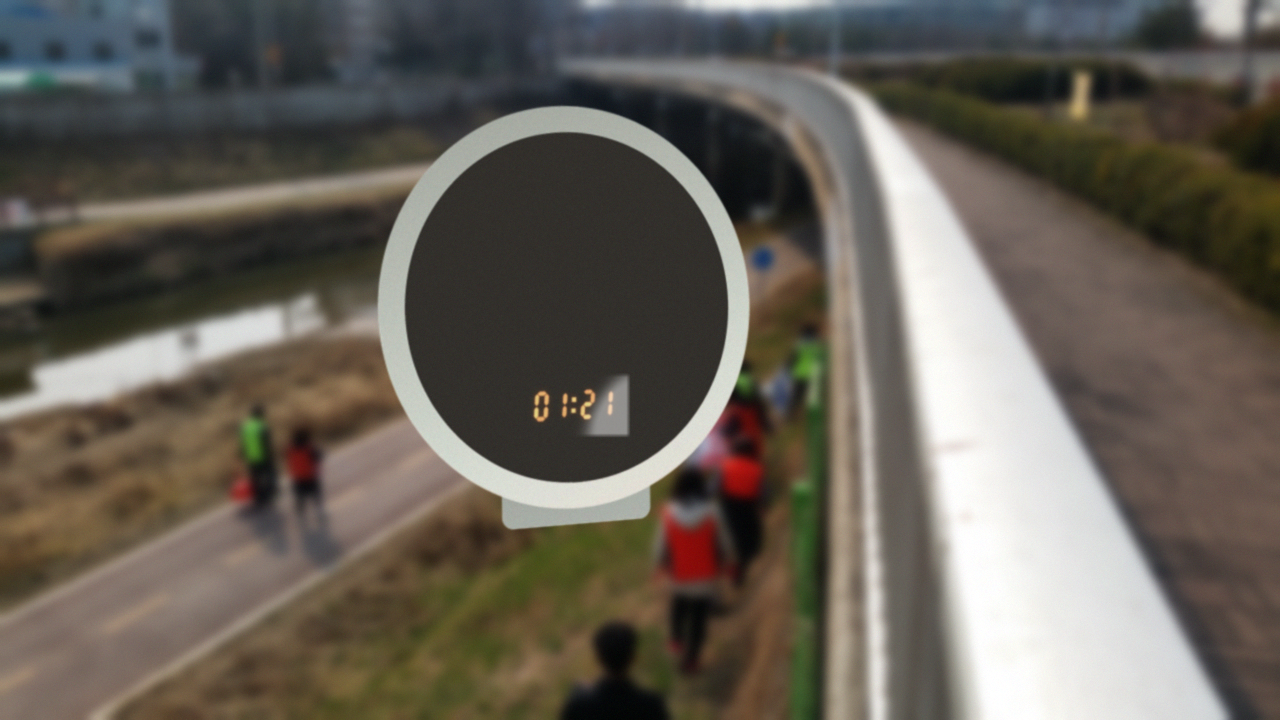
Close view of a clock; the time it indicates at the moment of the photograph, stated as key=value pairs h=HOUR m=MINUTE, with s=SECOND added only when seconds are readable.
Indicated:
h=1 m=21
